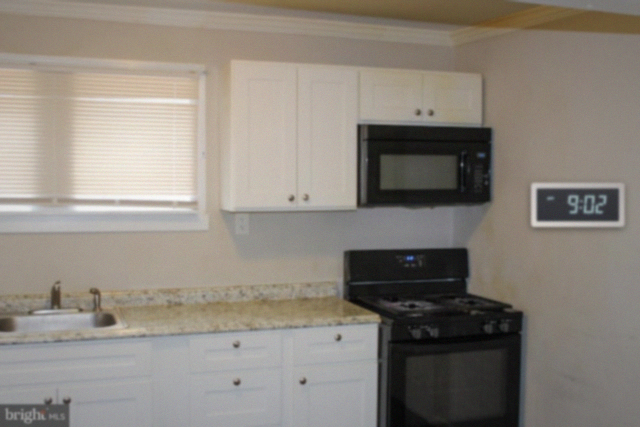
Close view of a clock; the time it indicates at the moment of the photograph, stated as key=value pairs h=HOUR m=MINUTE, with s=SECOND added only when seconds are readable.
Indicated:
h=9 m=2
